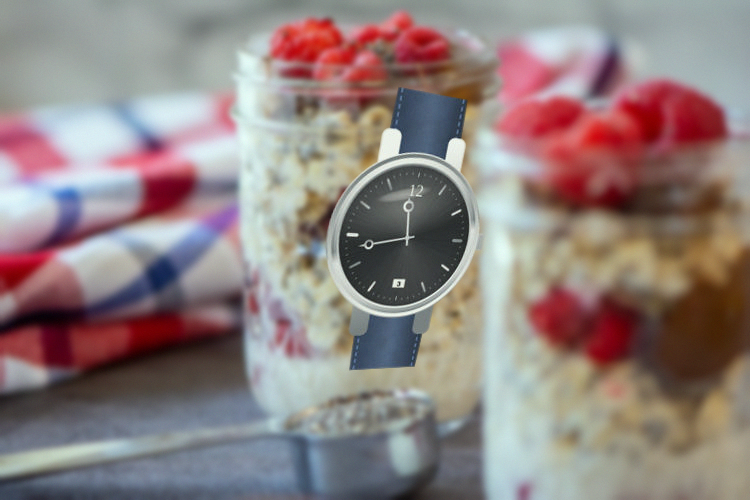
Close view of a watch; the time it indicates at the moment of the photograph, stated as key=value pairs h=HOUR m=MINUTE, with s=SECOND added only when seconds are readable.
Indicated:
h=11 m=43
